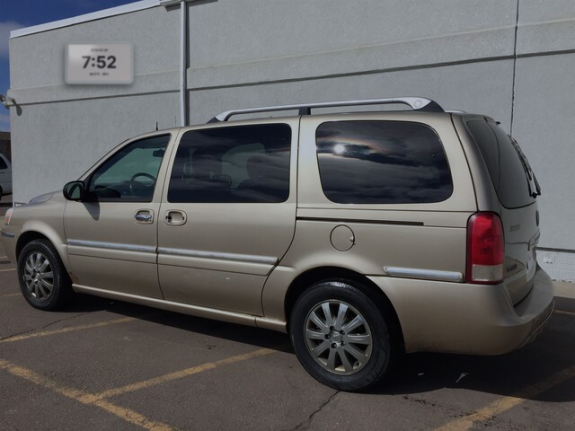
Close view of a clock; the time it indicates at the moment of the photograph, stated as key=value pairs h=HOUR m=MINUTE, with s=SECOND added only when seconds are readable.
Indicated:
h=7 m=52
